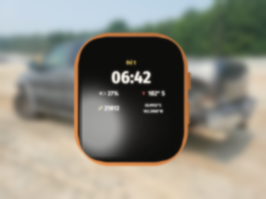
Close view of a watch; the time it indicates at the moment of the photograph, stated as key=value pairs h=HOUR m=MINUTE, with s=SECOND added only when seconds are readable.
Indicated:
h=6 m=42
